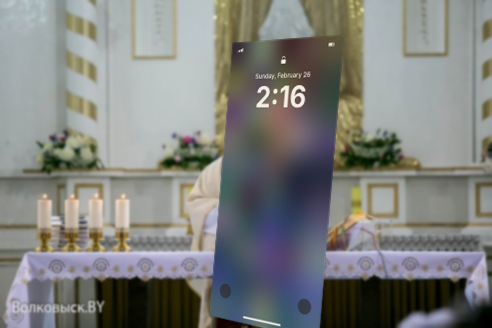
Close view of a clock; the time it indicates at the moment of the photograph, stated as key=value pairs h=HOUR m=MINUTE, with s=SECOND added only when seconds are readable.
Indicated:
h=2 m=16
